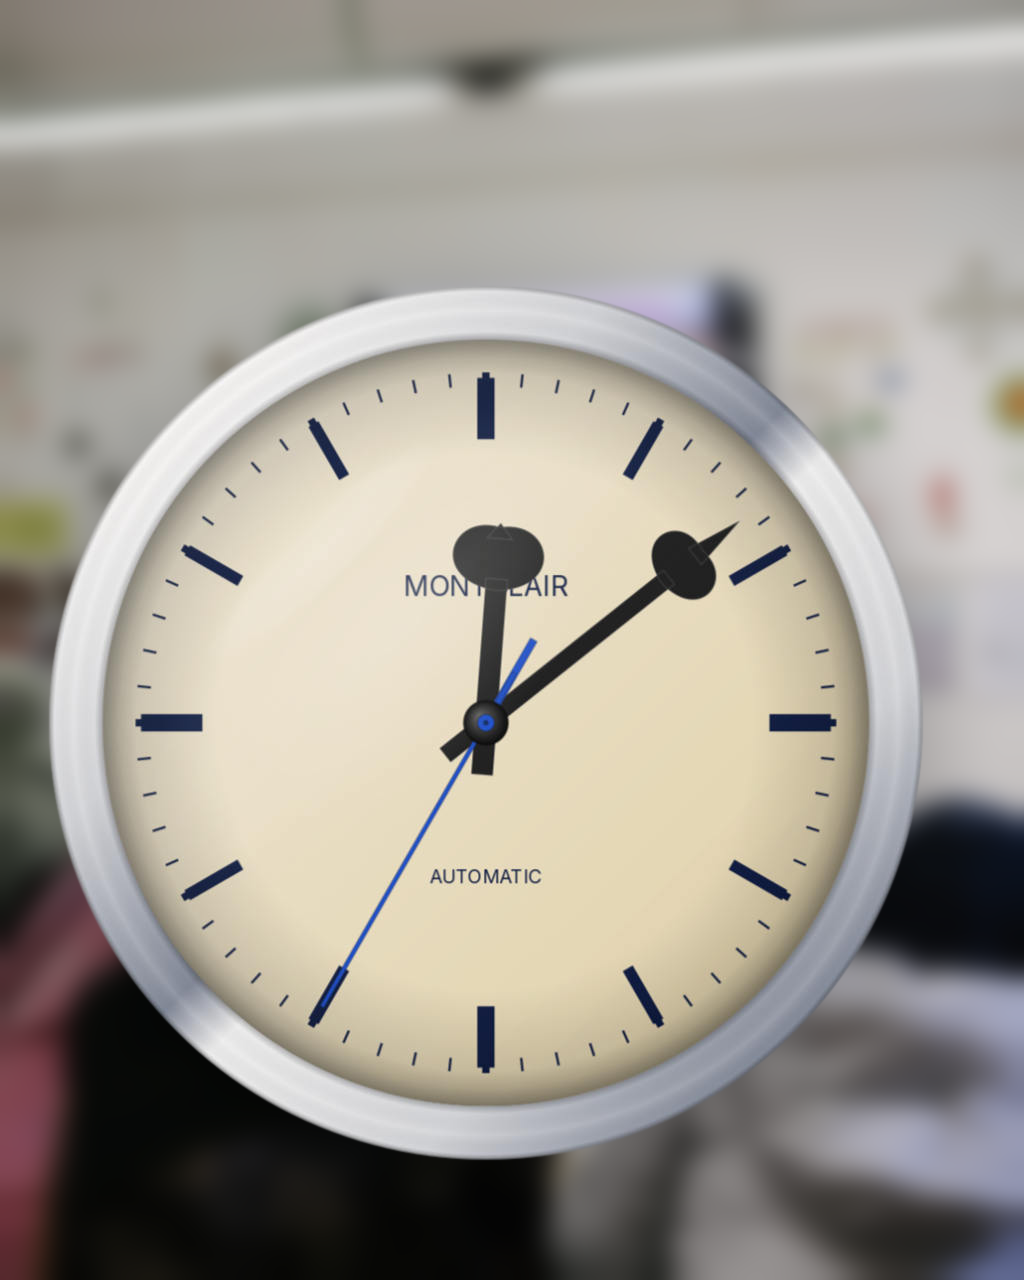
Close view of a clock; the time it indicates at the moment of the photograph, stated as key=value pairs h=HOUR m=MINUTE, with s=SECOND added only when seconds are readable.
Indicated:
h=12 m=8 s=35
